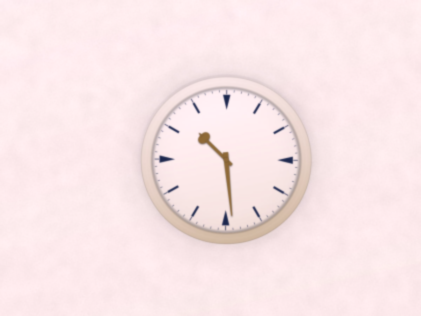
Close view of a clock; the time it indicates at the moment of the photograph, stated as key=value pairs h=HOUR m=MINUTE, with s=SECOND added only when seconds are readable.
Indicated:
h=10 m=29
